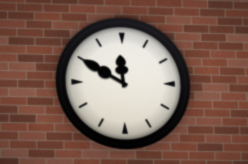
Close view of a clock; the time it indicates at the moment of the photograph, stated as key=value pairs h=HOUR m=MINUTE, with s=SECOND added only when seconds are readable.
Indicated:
h=11 m=50
